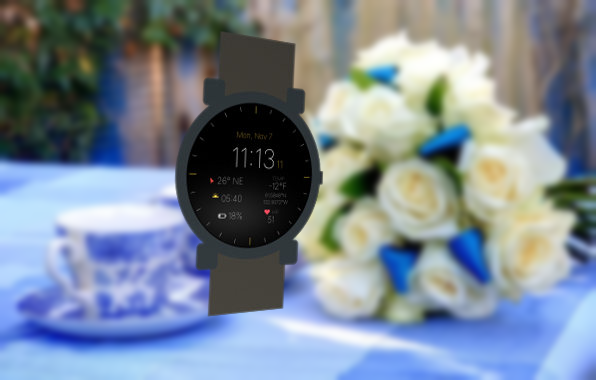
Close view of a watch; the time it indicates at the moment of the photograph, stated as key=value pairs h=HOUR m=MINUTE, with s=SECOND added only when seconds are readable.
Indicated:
h=11 m=13 s=11
